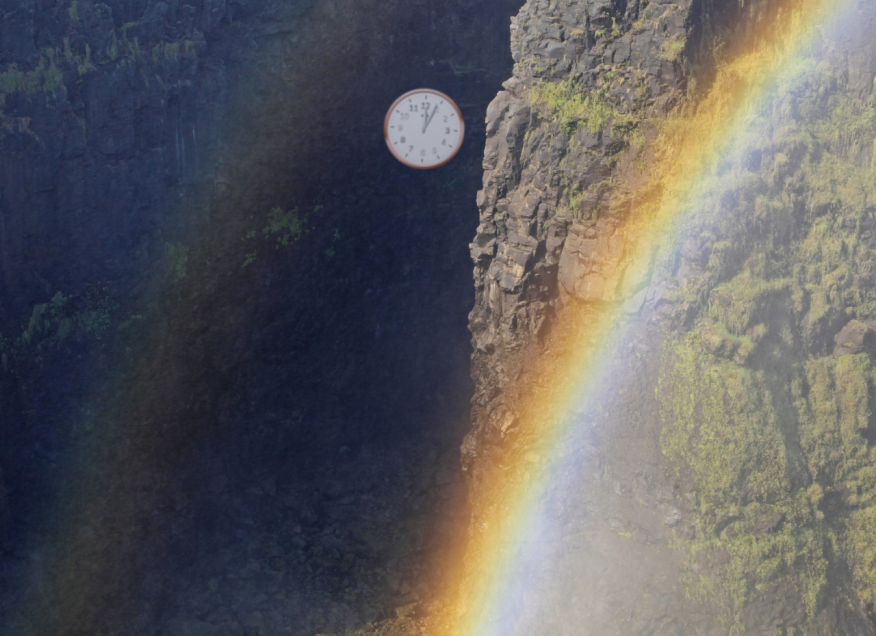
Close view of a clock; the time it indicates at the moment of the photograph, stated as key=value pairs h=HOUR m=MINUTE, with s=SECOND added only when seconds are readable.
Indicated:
h=12 m=4
